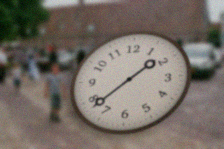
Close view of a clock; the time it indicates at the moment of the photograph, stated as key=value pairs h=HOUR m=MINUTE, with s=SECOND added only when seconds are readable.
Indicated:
h=1 m=38
